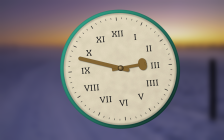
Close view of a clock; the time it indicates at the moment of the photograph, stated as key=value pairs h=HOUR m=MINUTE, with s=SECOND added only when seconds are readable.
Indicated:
h=2 m=48
